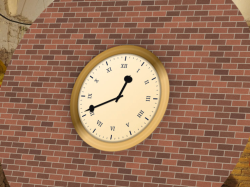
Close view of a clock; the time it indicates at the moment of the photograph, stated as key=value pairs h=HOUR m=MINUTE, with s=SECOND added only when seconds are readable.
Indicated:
h=12 m=41
